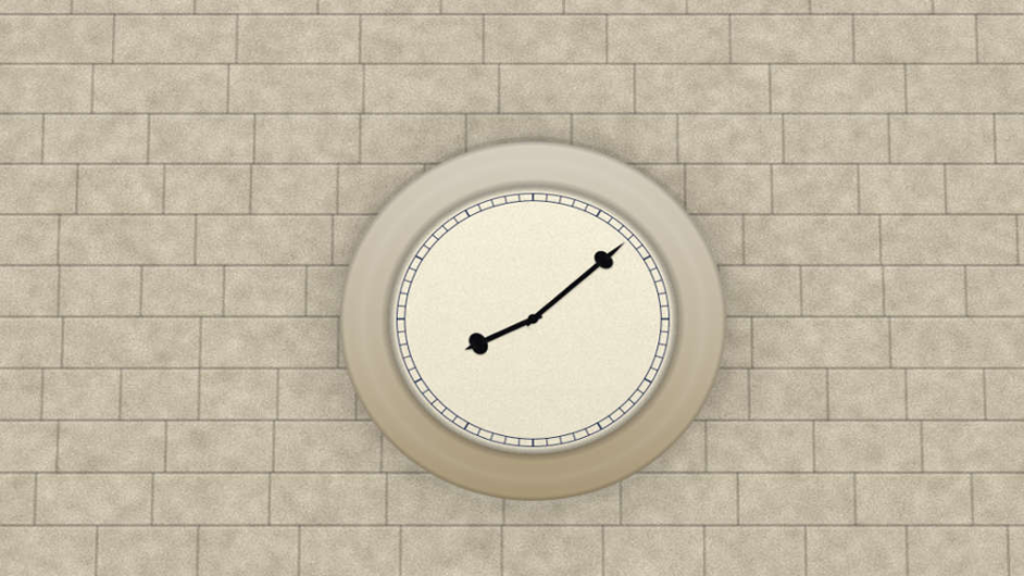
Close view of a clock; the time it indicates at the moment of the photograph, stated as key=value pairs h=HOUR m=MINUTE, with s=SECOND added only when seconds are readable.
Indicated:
h=8 m=8
